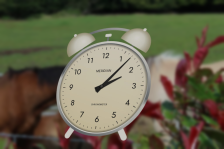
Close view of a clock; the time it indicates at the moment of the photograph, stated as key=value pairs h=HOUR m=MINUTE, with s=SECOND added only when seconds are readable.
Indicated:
h=2 m=7
